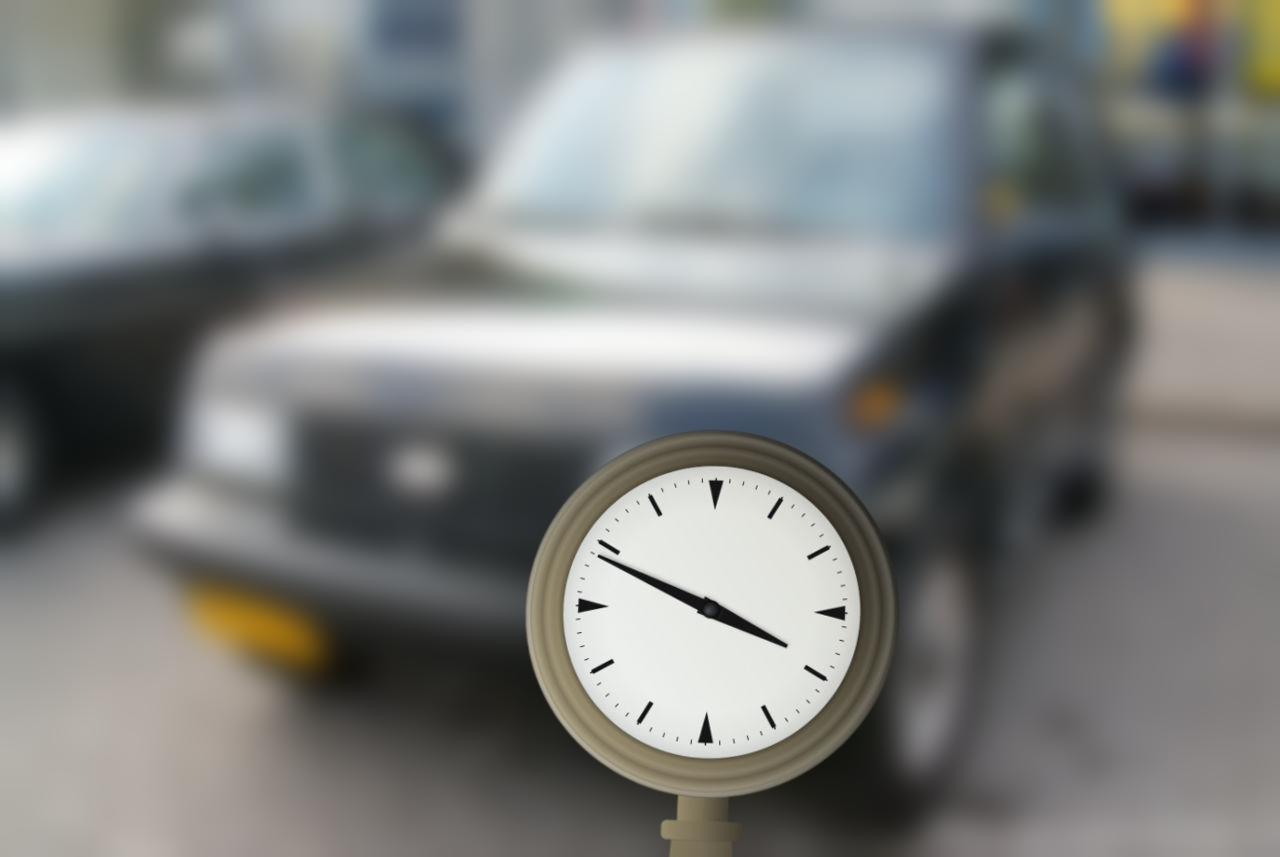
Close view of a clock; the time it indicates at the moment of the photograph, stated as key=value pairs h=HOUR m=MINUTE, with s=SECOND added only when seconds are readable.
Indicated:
h=3 m=49
